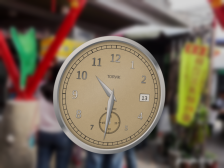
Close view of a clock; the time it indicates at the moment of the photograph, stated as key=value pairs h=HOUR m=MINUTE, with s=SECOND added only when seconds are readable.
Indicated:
h=10 m=31
